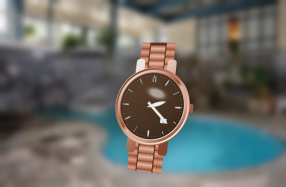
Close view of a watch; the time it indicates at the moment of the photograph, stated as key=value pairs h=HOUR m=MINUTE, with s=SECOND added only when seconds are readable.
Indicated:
h=2 m=22
